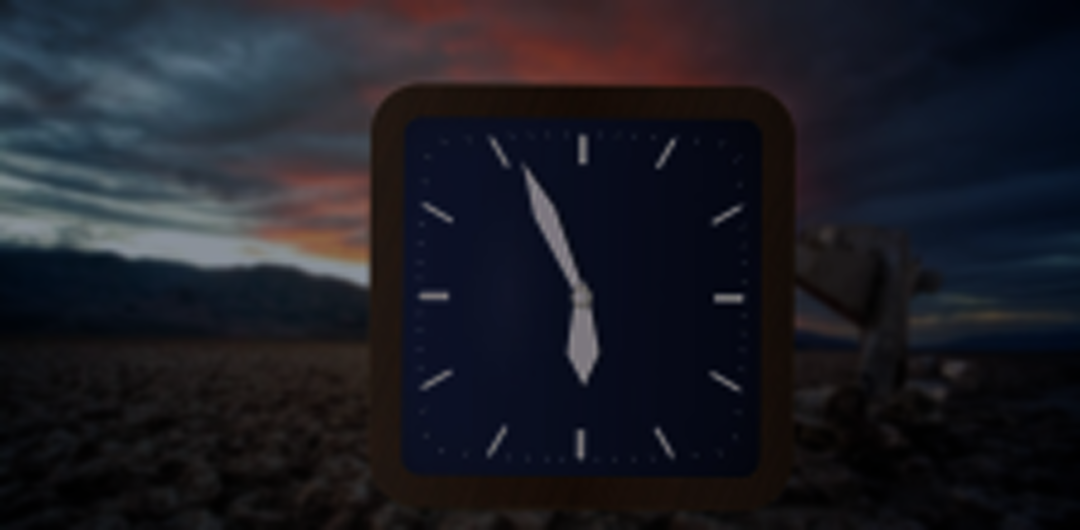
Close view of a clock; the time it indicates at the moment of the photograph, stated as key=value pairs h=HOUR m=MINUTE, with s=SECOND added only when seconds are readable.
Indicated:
h=5 m=56
